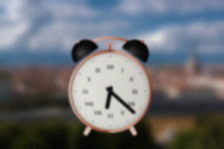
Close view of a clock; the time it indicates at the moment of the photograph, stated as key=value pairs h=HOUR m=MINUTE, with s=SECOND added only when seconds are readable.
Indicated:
h=6 m=22
